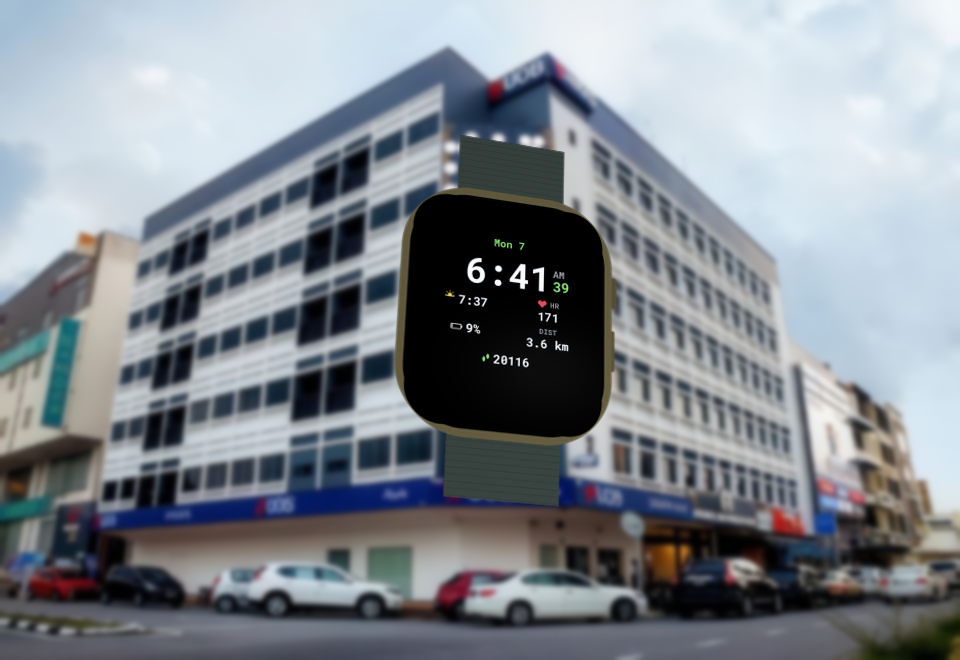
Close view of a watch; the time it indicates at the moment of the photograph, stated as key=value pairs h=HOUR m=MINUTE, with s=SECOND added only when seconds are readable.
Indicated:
h=6 m=41 s=39
